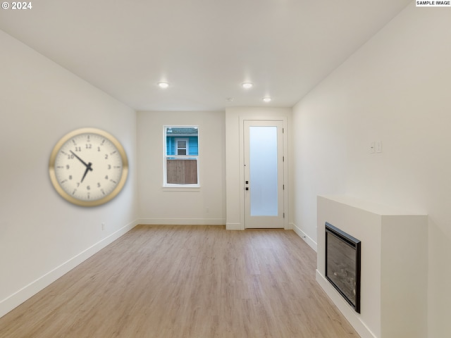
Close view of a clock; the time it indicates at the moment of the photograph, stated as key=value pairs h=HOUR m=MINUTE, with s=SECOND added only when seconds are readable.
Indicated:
h=6 m=52
